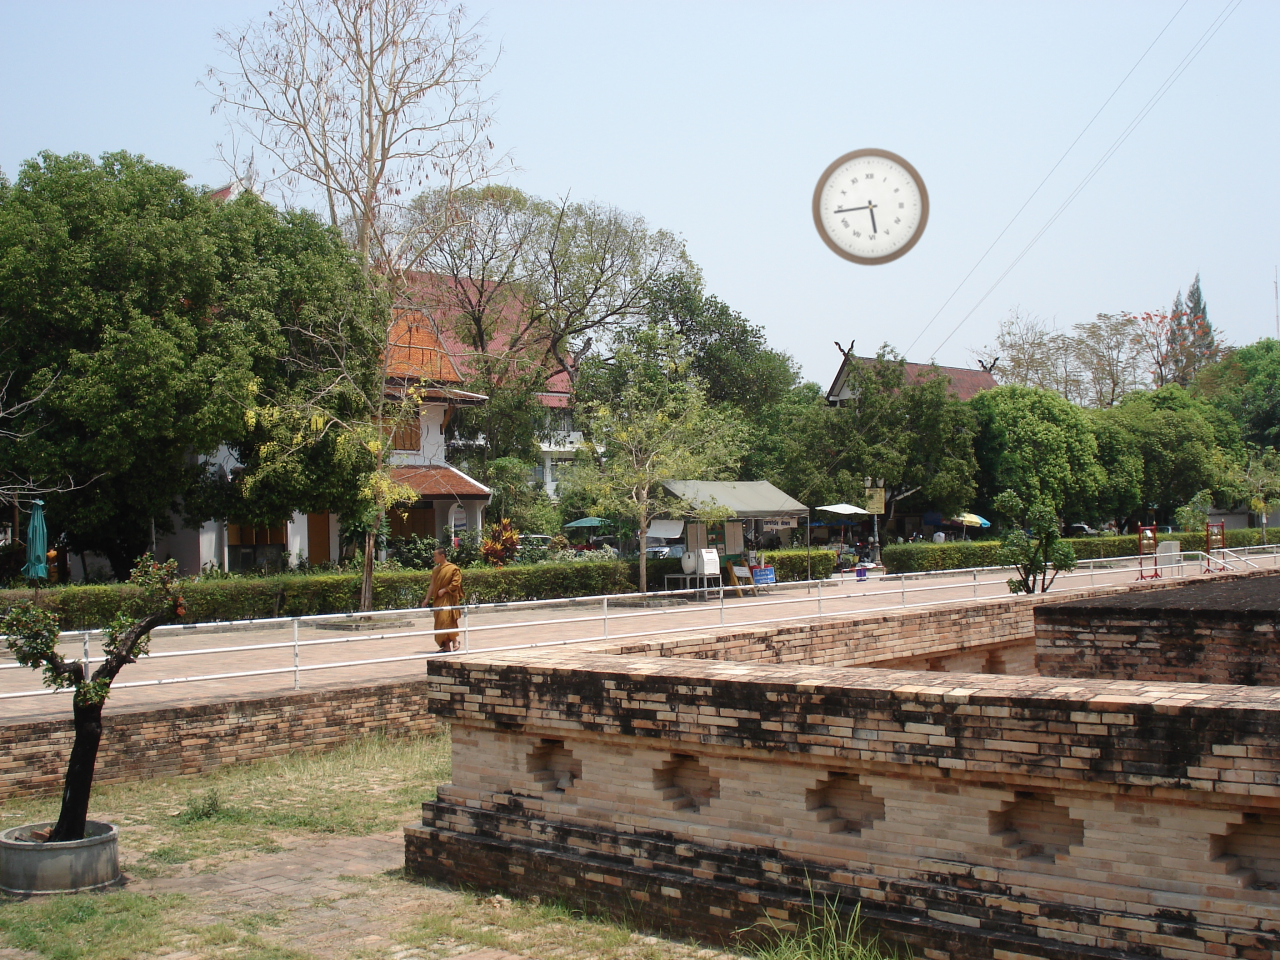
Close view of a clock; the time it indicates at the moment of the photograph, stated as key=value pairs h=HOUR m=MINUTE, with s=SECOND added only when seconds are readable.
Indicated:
h=5 m=44
